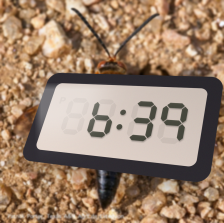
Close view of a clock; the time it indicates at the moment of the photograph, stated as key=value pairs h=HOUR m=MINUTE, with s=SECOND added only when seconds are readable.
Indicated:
h=6 m=39
